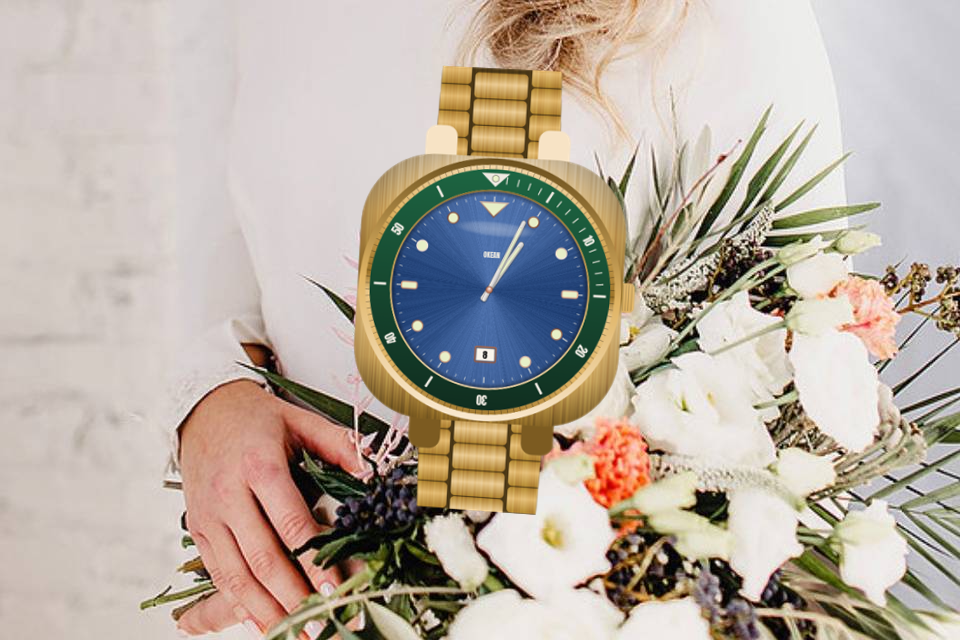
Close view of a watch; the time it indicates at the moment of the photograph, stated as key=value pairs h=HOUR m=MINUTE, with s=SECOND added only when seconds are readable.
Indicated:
h=1 m=4
